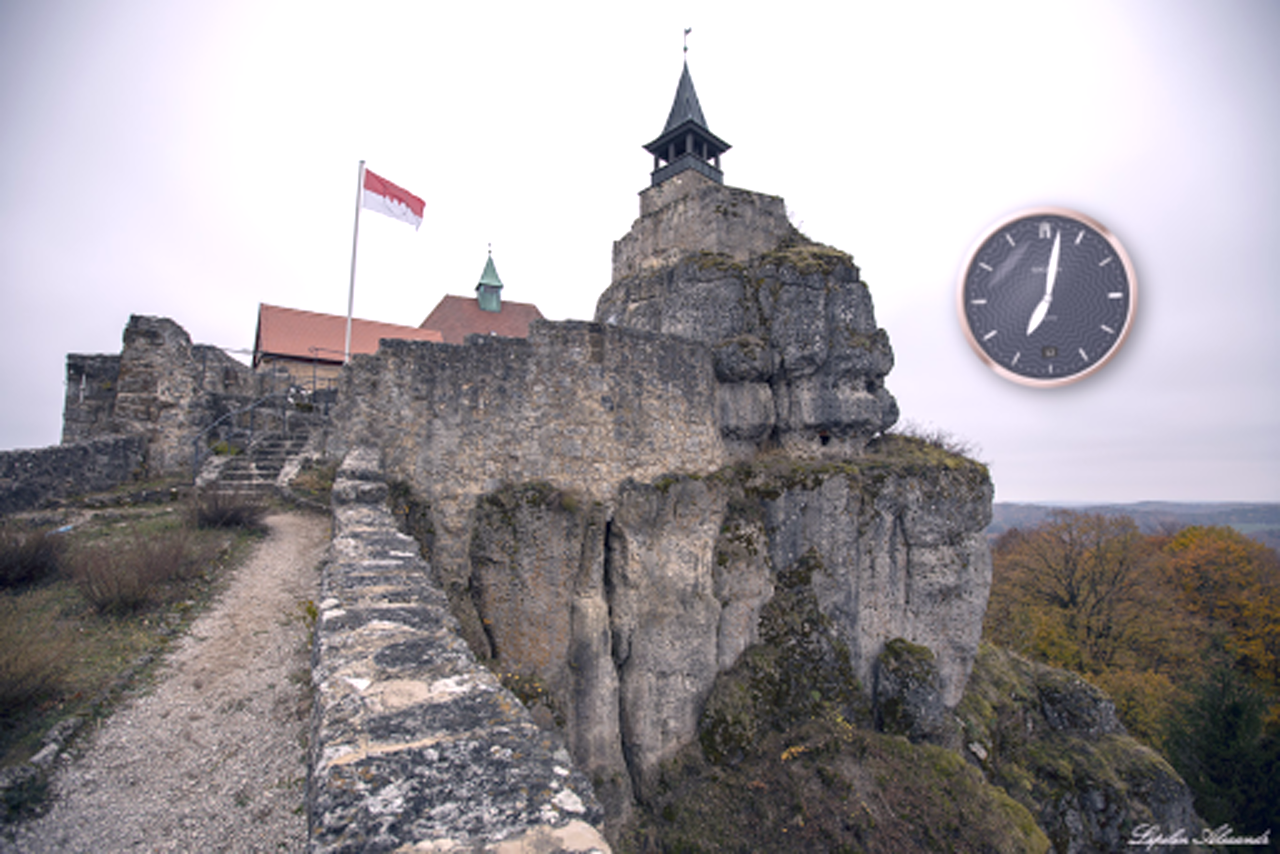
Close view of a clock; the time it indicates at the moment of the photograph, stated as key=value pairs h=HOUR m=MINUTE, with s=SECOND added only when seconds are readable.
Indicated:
h=7 m=2
